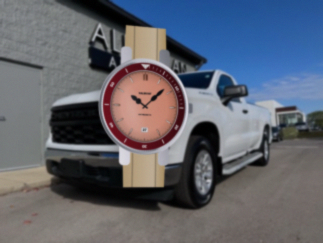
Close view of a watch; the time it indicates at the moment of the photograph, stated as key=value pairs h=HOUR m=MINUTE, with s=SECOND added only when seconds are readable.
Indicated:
h=10 m=8
